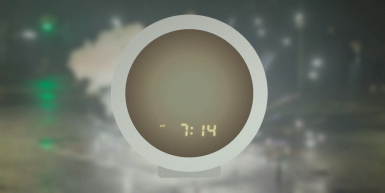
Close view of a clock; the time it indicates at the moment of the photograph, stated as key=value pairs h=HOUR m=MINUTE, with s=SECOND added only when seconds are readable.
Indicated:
h=7 m=14
